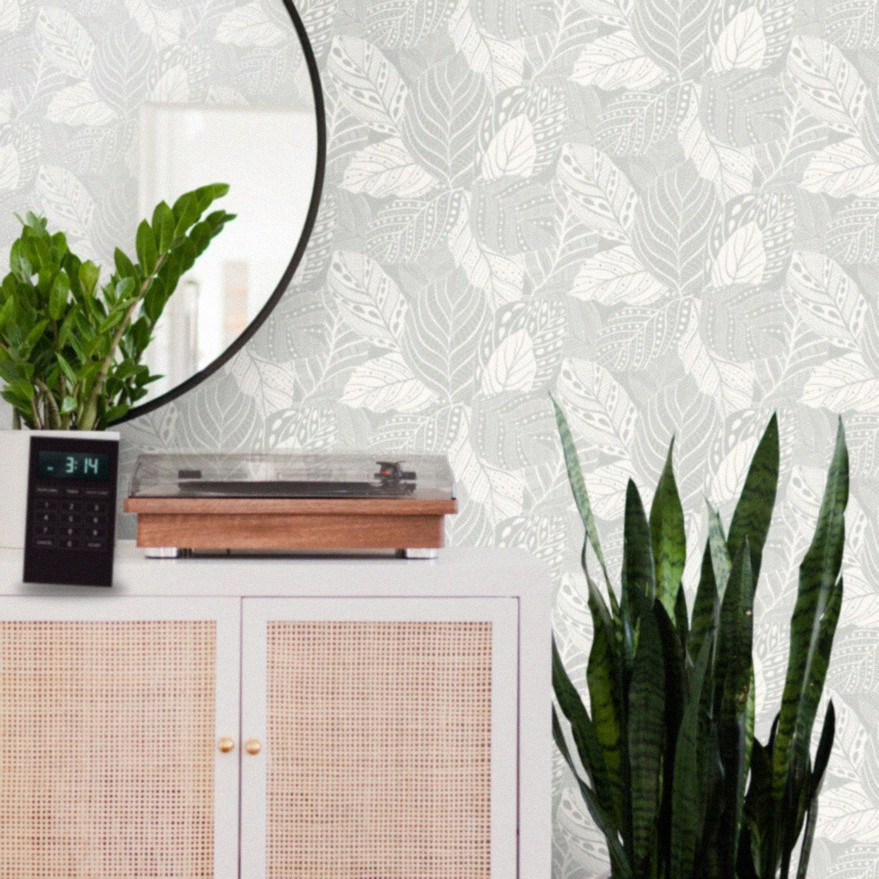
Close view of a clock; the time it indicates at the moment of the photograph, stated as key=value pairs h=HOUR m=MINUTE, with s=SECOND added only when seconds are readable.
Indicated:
h=3 m=14
